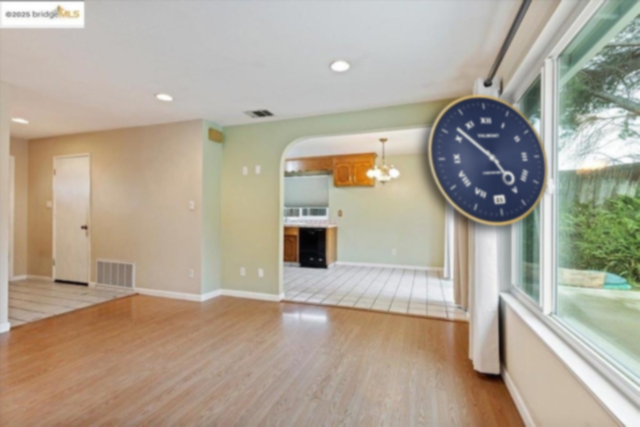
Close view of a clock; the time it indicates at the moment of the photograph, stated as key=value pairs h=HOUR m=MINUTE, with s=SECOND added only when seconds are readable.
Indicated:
h=4 m=52
